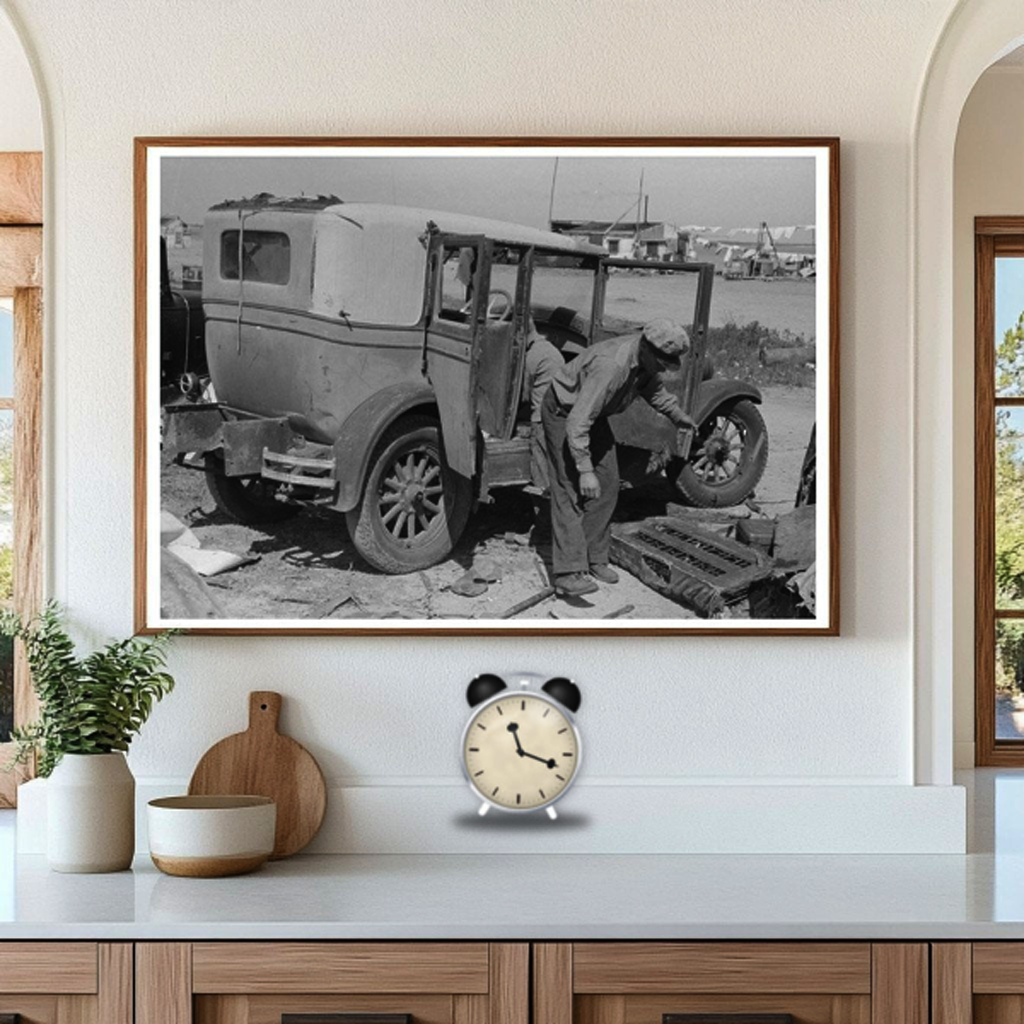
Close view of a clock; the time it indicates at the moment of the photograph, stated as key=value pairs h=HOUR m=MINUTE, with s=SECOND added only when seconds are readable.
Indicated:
h=11 m=18
